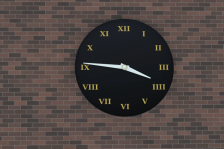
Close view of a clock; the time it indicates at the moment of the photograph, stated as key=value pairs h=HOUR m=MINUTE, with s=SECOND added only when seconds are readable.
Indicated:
h=3 m=46
